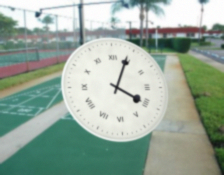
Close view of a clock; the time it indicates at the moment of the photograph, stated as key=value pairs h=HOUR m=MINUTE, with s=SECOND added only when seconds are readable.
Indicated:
h=4 m=4
